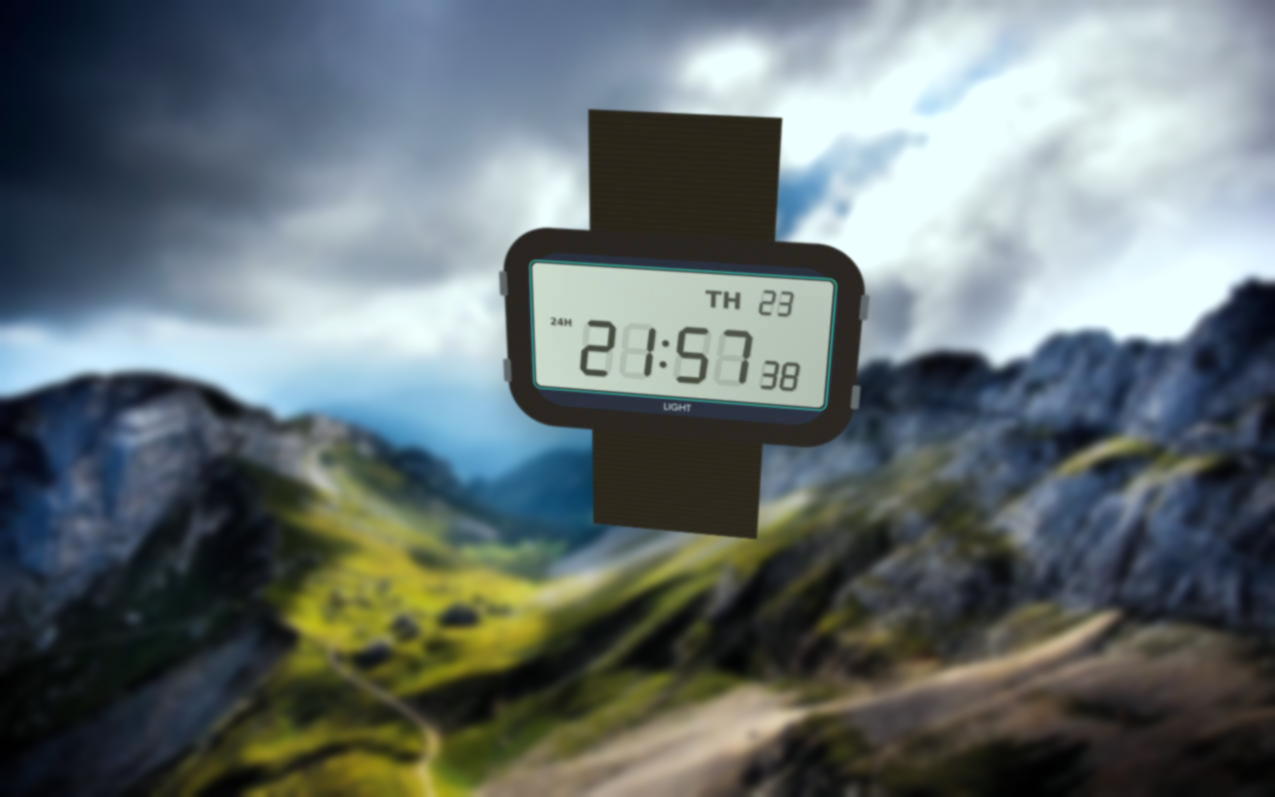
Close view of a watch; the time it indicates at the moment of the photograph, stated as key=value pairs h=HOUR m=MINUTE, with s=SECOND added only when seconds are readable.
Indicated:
h=21 m=57 s=38
